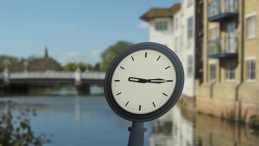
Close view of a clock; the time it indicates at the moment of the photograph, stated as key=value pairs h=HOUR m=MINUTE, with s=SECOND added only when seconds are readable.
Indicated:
h=9 m=15
